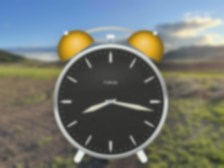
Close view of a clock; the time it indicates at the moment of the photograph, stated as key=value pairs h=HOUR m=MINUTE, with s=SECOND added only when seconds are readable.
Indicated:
h=8 m=17
